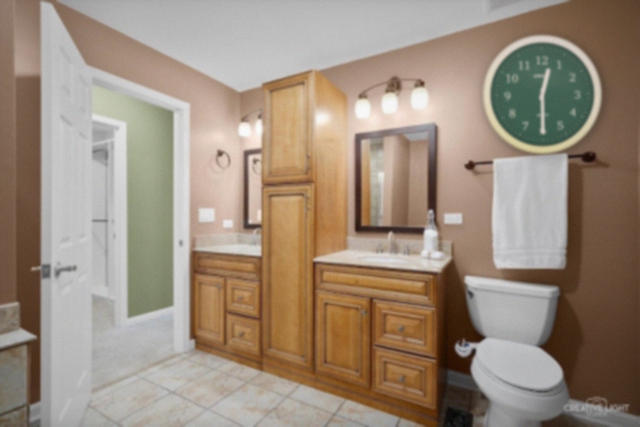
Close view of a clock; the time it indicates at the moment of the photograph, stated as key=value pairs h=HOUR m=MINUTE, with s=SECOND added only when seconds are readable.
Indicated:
h=12 m=30
